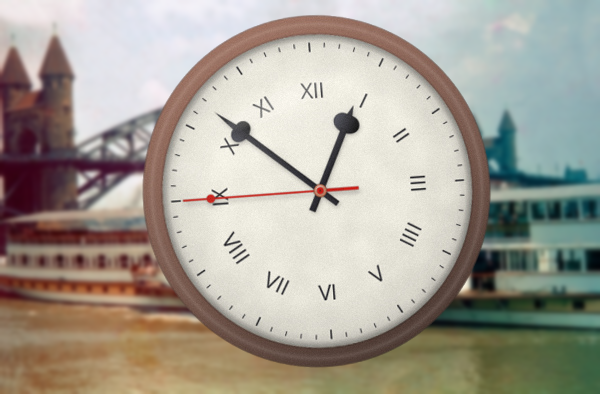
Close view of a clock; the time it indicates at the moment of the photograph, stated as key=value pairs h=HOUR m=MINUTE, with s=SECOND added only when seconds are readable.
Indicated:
h=12 m=51 s=45
